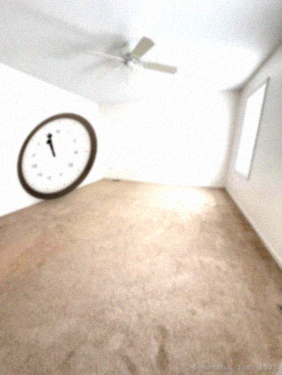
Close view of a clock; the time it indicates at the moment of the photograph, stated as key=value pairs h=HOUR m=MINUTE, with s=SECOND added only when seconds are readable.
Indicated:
h=10 m=56
